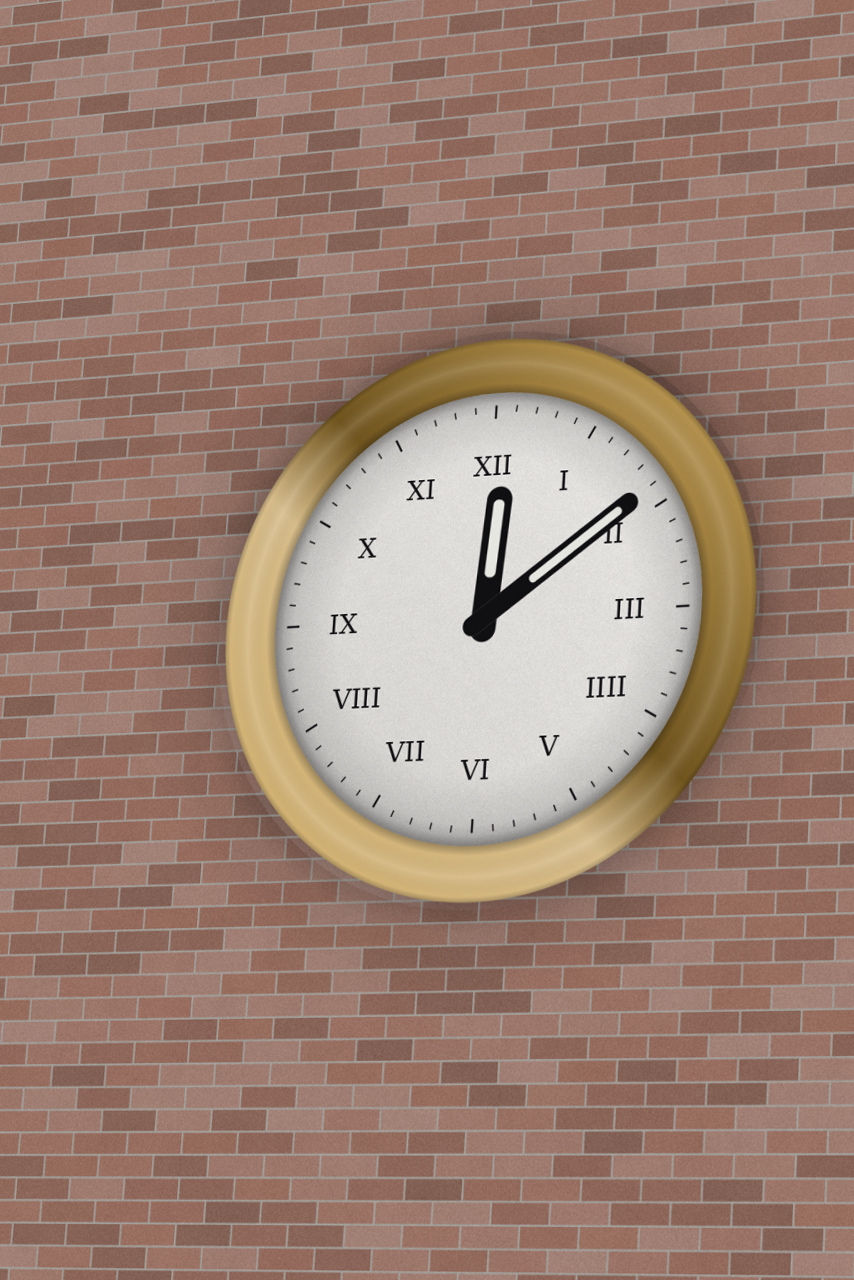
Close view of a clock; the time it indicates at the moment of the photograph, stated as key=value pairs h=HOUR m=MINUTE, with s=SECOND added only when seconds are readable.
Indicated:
h=12 m=9
